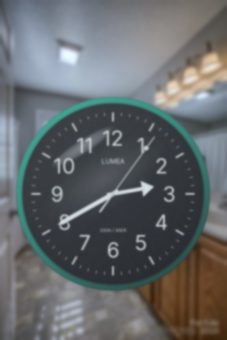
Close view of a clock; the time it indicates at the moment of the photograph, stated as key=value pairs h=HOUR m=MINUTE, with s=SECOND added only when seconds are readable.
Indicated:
h=2 m=40 s=6
